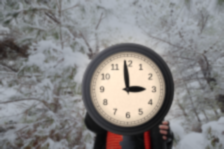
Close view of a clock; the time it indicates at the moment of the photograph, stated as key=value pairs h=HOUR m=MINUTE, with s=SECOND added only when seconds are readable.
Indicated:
h=2 m=59
